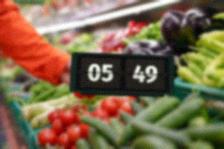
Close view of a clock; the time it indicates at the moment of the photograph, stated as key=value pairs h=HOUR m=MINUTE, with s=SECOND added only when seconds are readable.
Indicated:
h=5 m=49
